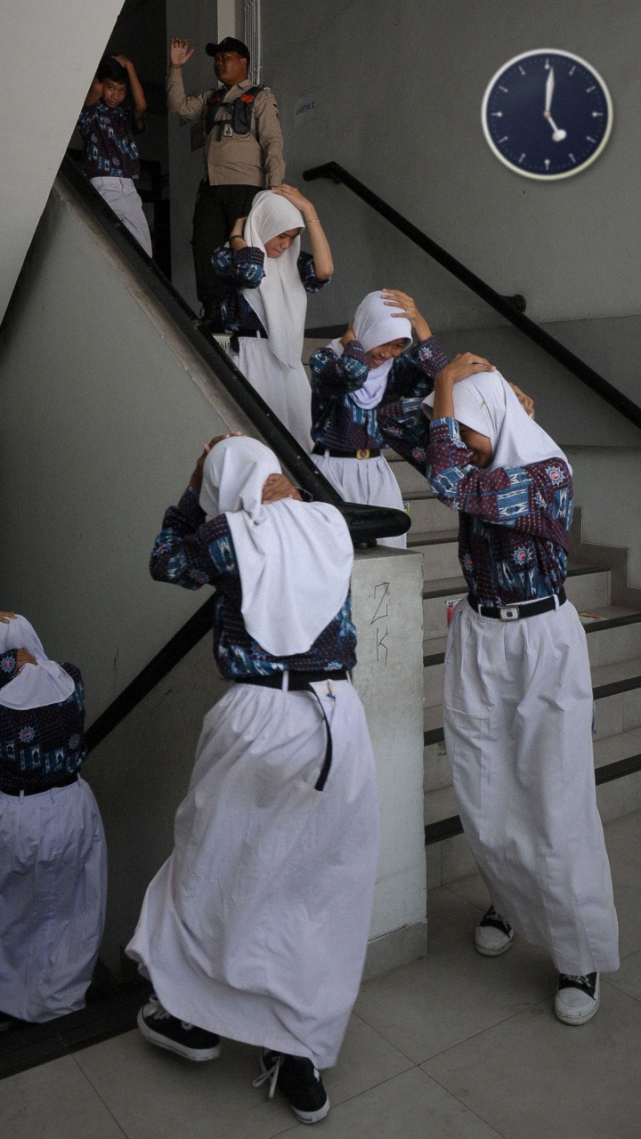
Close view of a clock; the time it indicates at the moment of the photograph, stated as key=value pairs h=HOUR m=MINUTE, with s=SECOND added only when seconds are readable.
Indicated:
h=5 m=1
